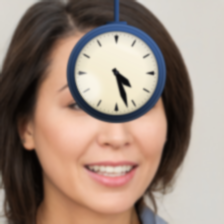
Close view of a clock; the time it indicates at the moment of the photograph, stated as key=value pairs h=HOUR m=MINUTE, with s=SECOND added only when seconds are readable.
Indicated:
h=4 m=27
